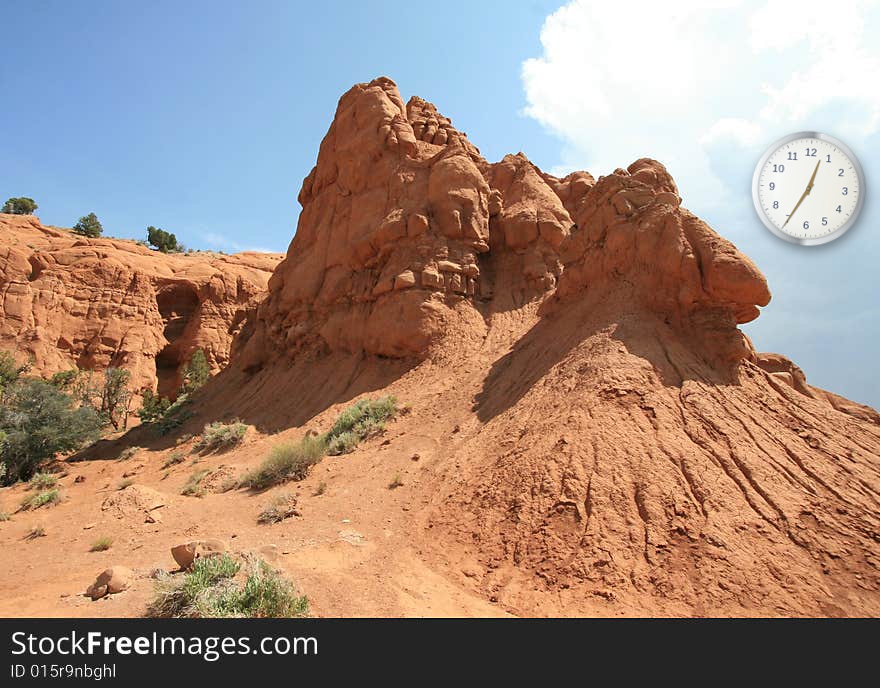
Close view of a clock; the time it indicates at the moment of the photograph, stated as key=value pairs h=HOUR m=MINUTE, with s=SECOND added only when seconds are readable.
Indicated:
h=12 m=35
